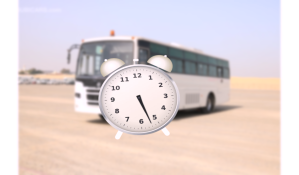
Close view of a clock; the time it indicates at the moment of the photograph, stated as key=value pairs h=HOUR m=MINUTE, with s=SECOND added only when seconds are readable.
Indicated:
h=5 m=27
